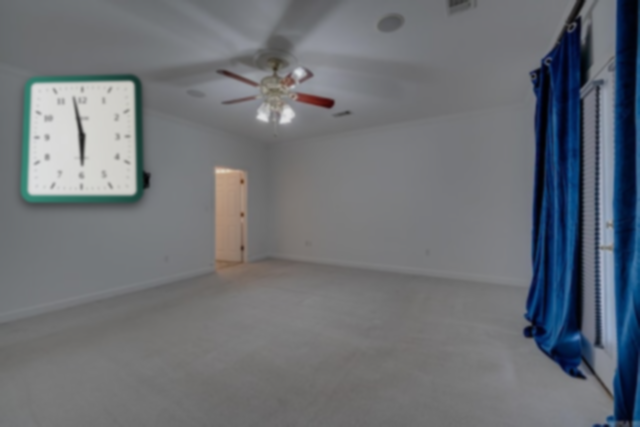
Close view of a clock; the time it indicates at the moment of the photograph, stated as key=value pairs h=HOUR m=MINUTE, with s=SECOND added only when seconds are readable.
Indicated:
h=5 m=58
